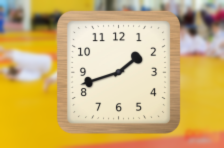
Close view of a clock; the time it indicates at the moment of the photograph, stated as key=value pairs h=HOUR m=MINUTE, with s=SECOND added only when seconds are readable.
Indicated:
h=1 m=42
